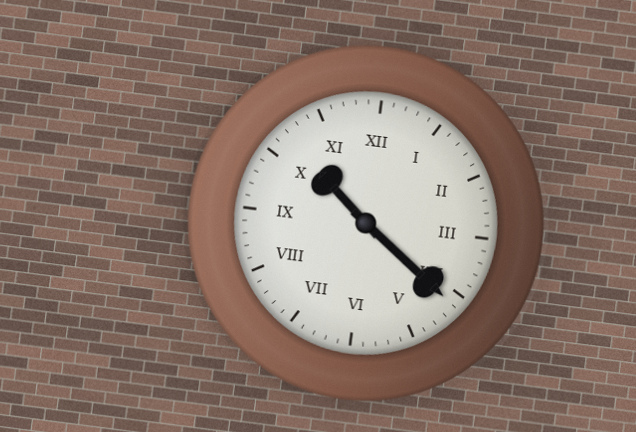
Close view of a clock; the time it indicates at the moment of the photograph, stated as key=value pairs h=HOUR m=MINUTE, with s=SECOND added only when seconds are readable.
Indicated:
h=10 m=21
